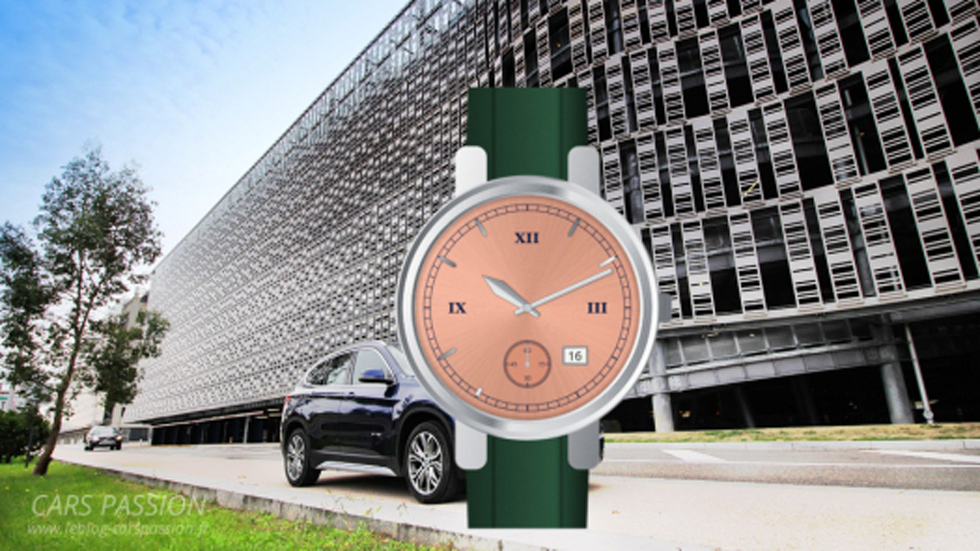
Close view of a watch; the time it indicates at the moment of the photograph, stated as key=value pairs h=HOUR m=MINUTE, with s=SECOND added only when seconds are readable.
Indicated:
h=10 m=11
